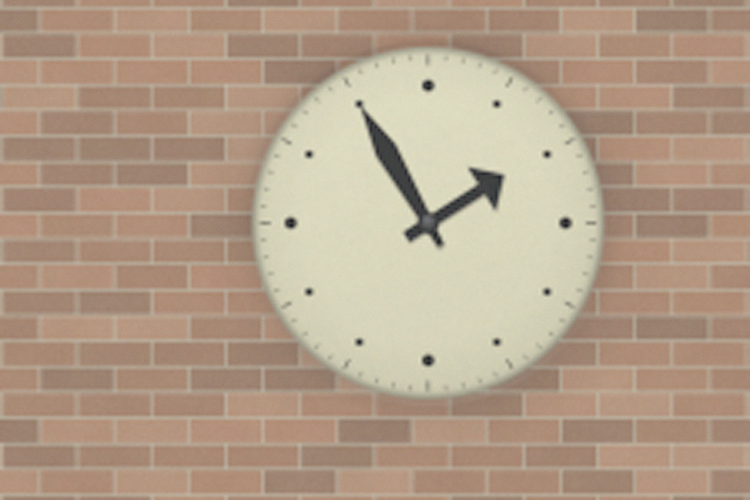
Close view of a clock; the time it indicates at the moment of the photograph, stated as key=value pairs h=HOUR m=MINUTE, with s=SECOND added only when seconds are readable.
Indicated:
h=1 m=55
